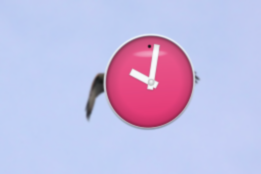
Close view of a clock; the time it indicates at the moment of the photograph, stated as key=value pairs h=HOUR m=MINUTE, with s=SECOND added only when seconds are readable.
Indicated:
h=10 m=2
